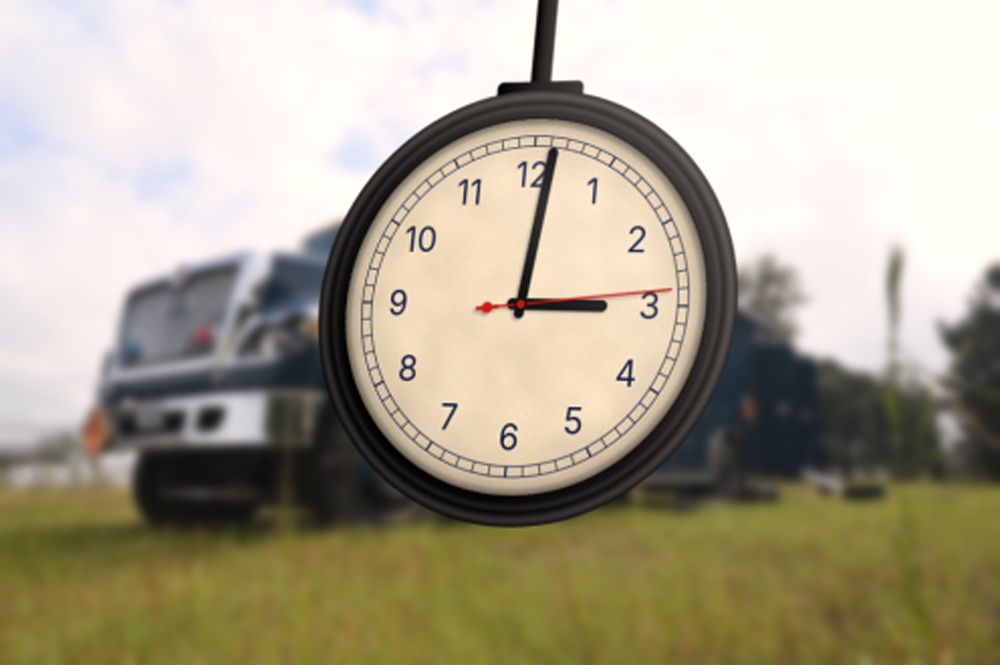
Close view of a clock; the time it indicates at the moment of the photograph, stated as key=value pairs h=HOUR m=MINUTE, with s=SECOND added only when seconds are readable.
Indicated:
h=3 m=1 s=14
